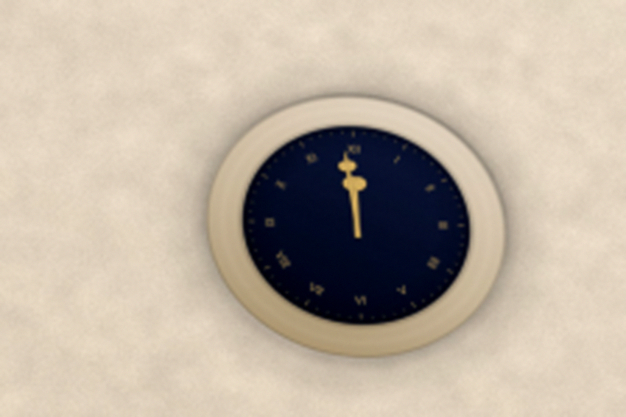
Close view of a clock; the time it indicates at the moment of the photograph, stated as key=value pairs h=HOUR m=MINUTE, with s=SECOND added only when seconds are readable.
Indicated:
h=11 m=59
